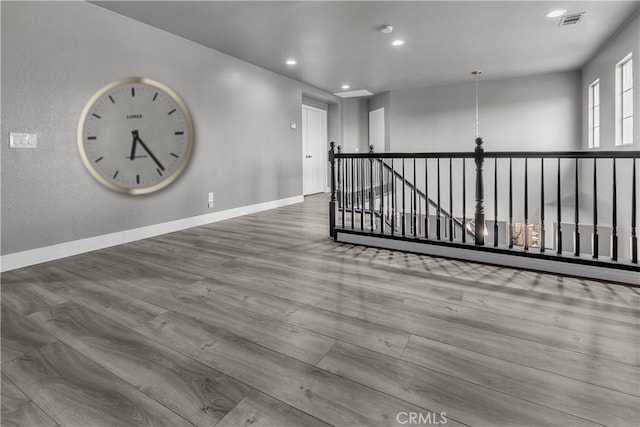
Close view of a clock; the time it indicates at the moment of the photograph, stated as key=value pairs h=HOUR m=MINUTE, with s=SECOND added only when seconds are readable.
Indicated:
h=6 m=24
